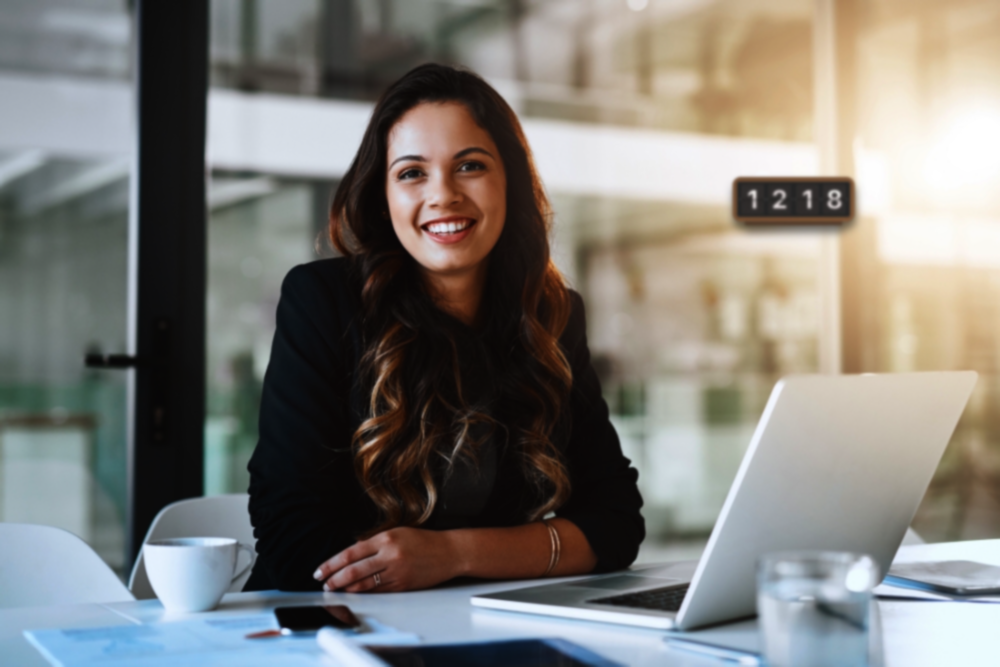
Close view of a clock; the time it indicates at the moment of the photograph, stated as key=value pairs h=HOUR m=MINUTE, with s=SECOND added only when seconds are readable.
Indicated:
h=12 m=18
